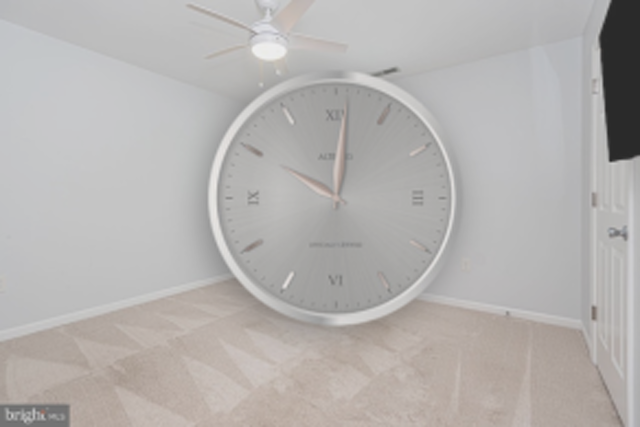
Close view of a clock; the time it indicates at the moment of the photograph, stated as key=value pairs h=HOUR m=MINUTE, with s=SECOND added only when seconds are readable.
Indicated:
h=10 m=1
